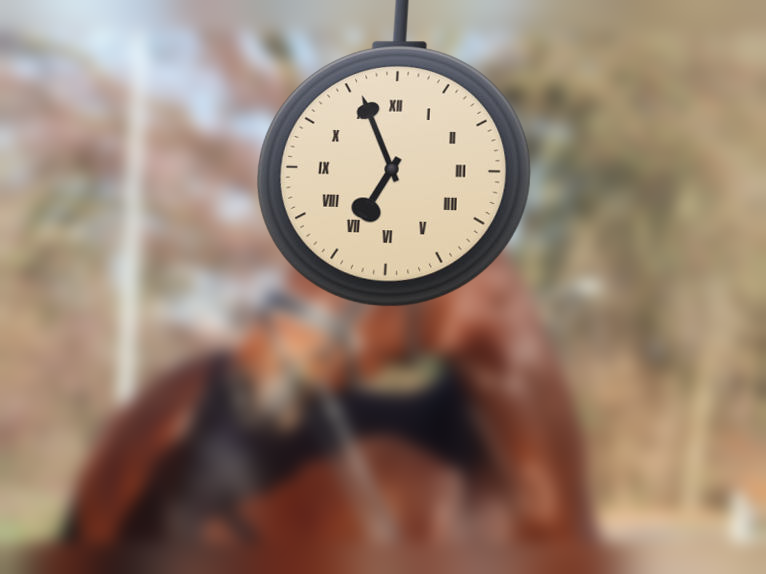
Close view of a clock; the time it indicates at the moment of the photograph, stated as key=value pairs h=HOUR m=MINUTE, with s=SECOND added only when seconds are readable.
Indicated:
h=6 m=56
